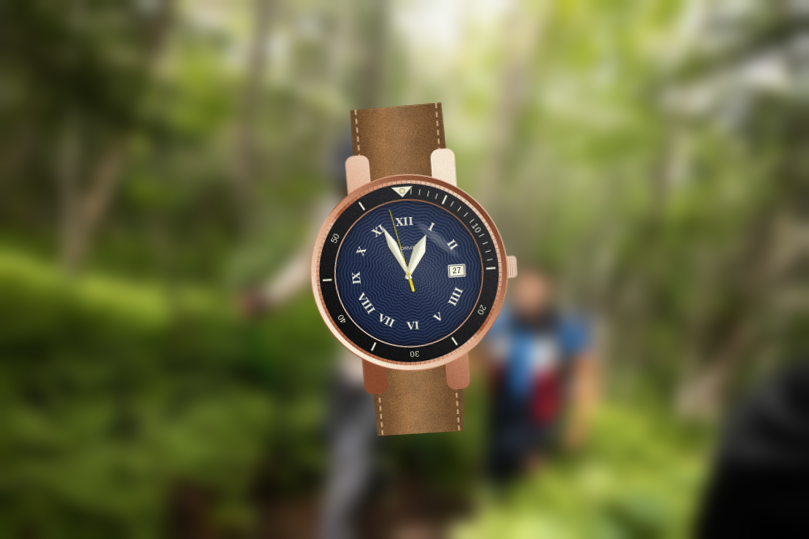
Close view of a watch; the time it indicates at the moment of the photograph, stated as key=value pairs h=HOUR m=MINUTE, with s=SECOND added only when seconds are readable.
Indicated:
h=12 m=55 s=58
